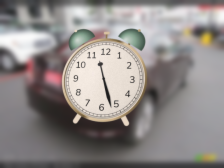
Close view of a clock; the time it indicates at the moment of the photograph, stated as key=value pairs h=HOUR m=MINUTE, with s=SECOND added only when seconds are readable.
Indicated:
h=11 m=27
